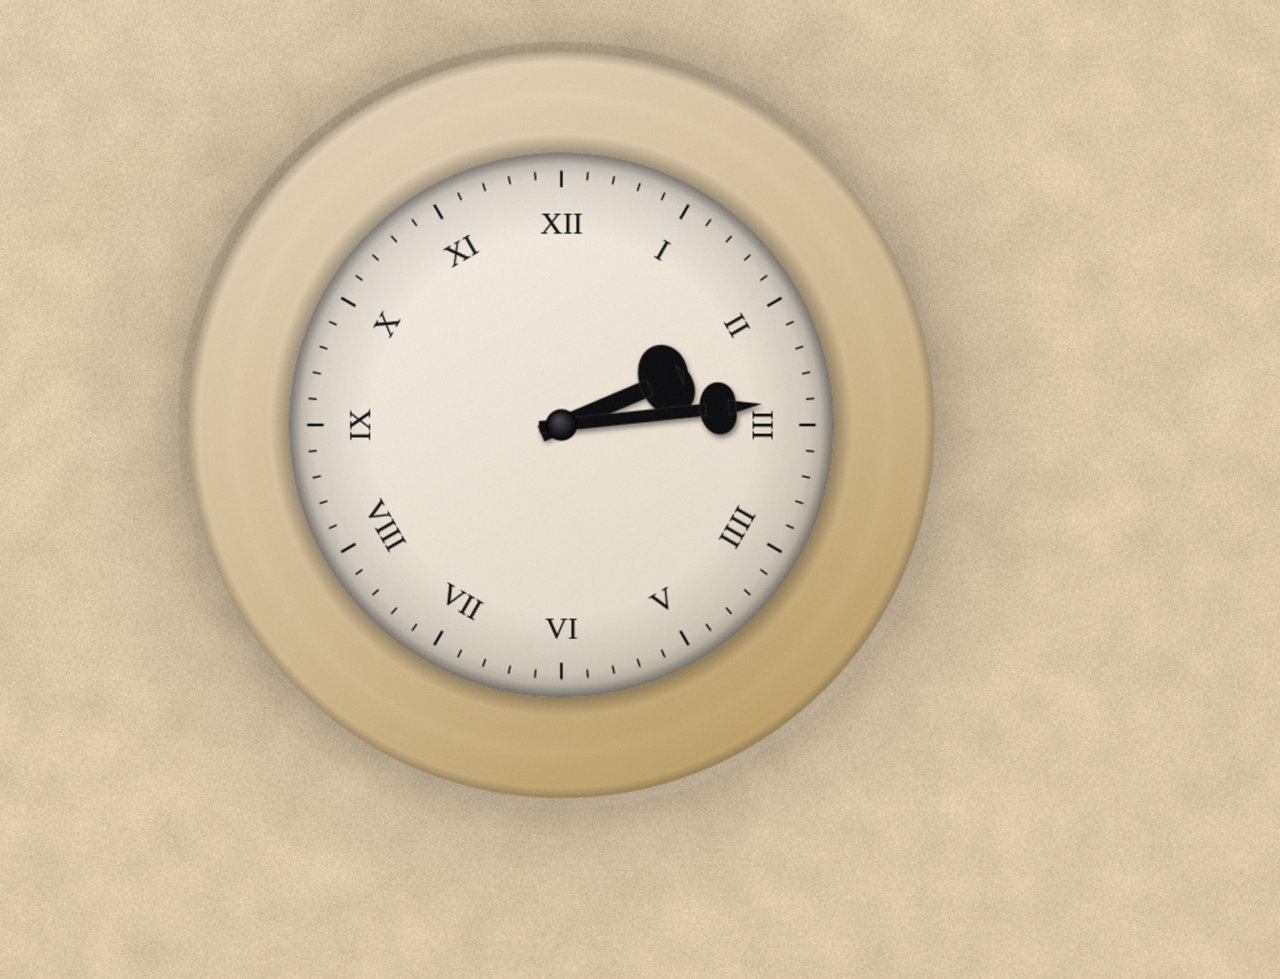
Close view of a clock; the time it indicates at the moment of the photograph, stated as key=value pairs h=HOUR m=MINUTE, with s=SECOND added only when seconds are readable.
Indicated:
h=2 m=14
